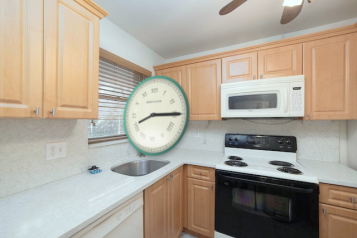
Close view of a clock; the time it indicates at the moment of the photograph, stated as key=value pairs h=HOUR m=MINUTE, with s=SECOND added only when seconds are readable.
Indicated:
h=8 m=15
